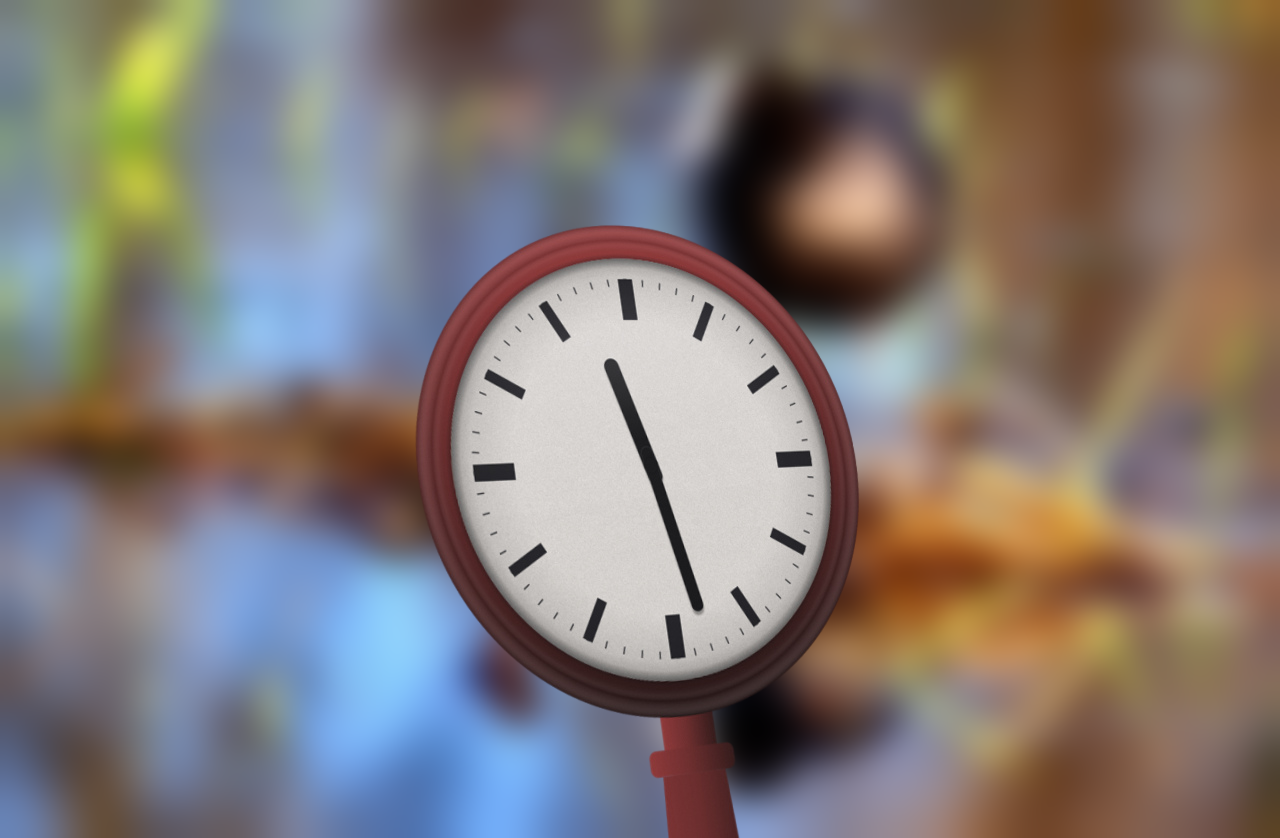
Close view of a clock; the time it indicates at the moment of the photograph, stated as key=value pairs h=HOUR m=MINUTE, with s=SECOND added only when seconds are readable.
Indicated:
h=11 m=28
